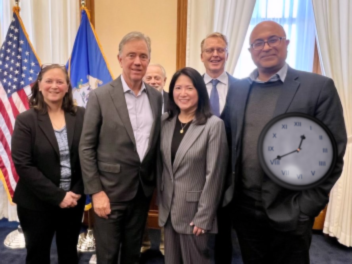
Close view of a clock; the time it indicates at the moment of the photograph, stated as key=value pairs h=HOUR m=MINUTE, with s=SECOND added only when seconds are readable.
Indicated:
h=12 m=41
